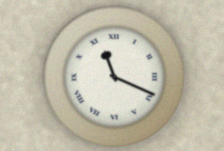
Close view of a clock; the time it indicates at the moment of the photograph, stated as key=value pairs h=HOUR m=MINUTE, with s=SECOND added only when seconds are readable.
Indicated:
h=11 m=19
